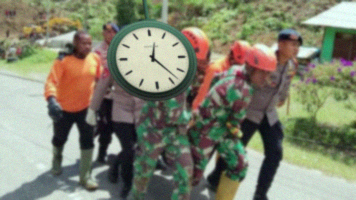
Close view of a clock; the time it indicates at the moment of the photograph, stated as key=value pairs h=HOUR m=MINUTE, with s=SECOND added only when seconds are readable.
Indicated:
h=12 m=23
